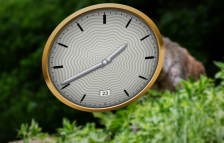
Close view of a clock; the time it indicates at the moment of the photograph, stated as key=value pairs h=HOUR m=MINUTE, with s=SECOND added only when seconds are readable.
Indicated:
h=1 m=41
